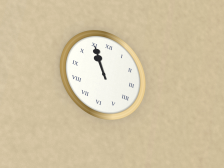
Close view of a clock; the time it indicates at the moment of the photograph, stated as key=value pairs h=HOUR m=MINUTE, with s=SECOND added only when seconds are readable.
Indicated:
h=10 m=55
